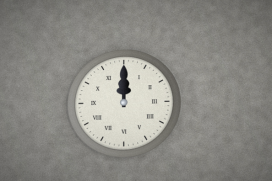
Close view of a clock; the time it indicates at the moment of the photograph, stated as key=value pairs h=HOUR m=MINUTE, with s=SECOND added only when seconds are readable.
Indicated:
h=12 m=0
